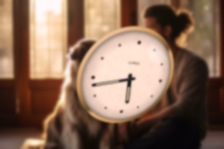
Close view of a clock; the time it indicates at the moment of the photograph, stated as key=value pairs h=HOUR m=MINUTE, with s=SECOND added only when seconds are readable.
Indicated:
h=5 m=43
